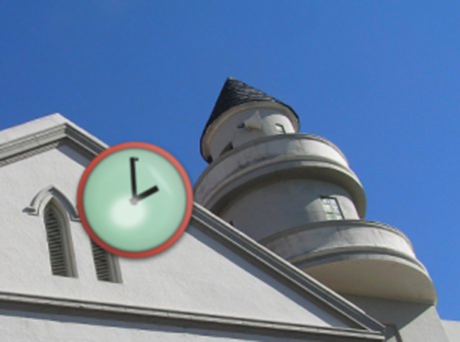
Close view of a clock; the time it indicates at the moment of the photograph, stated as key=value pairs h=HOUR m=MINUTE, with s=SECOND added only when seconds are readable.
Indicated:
h=1 m=59
